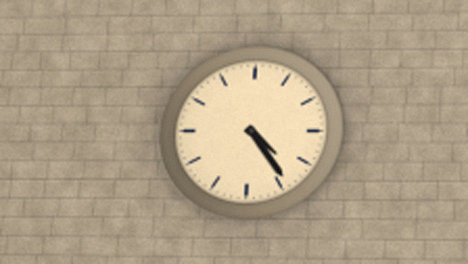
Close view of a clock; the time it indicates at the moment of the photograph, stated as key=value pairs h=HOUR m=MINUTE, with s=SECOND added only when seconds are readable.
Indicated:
h=4 m=24
